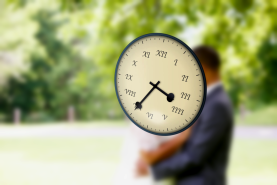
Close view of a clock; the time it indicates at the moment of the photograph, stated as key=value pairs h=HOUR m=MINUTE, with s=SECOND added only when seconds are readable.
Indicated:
h=3 m=35
